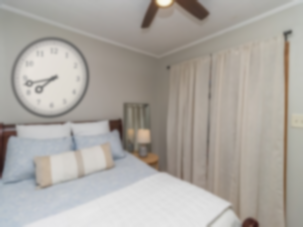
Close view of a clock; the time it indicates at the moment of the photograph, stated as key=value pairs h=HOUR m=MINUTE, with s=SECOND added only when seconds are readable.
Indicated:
h=7 m=43
